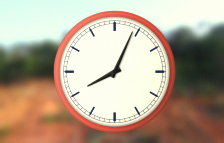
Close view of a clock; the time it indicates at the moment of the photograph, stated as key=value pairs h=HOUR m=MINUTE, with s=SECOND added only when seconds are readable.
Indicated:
h=8 m=4
